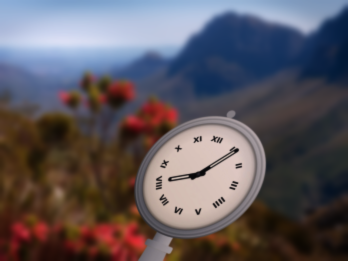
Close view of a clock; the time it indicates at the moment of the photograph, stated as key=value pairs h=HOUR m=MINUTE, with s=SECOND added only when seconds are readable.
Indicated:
h=8 m=6
